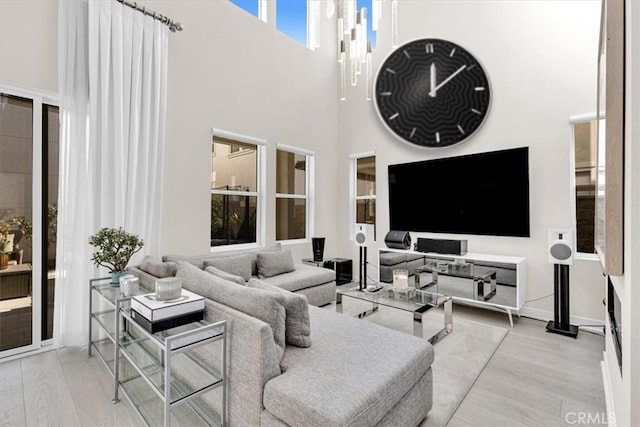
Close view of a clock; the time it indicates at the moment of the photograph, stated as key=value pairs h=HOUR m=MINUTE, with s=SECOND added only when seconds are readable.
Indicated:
h=12 m=9
